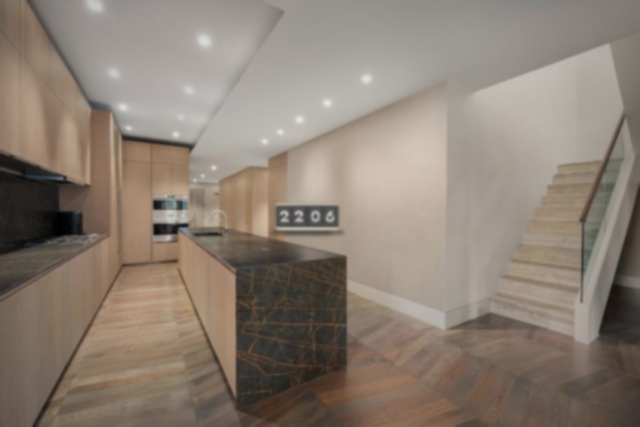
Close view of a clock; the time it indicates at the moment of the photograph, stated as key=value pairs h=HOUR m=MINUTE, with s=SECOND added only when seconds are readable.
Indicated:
h=22 m=6
